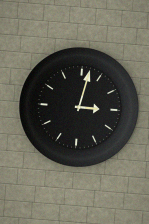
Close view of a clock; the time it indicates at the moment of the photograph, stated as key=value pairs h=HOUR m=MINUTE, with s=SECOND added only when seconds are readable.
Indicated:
h=3 m=2
